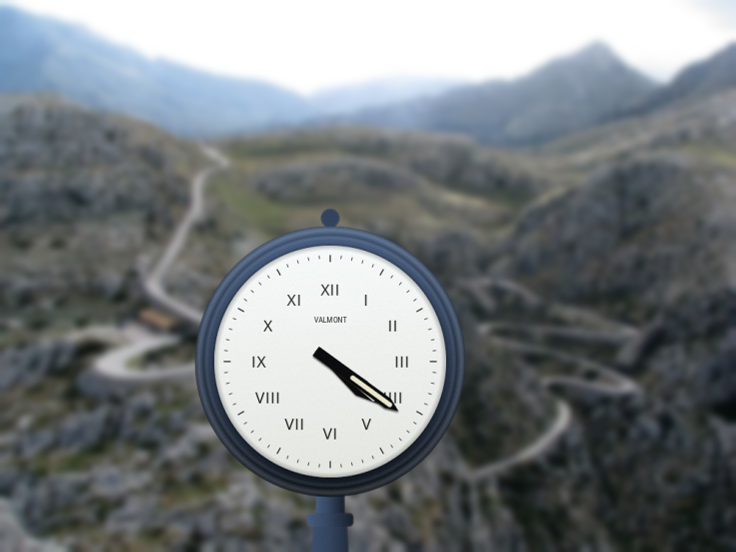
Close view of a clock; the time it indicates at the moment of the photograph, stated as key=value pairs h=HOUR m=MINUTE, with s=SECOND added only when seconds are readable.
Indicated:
h=4 m=21
